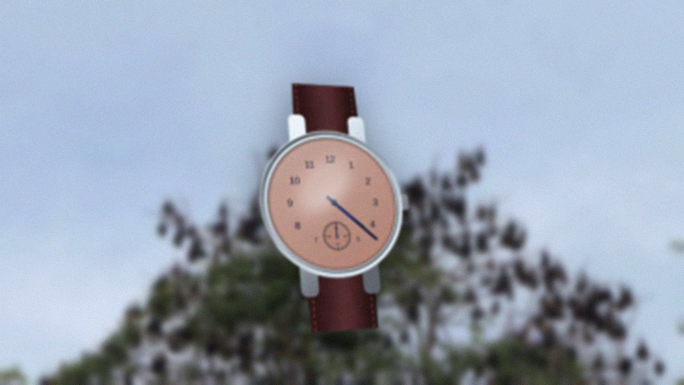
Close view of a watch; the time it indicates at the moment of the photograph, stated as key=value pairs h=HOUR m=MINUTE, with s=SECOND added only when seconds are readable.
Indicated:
h=4 m=22
